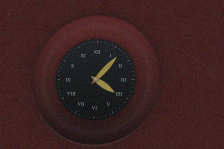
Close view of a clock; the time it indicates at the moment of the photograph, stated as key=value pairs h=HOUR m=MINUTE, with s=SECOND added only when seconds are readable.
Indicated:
h=4 m=7
